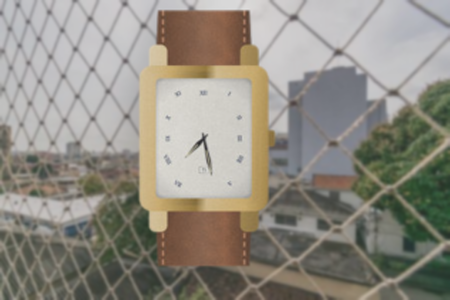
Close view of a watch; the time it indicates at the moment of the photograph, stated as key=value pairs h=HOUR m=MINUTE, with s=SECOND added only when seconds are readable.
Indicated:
h=7 m=28
